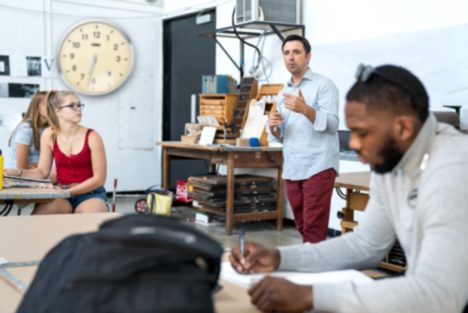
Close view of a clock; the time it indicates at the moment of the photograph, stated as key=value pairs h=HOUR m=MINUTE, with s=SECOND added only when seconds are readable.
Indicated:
h=6 m=32
